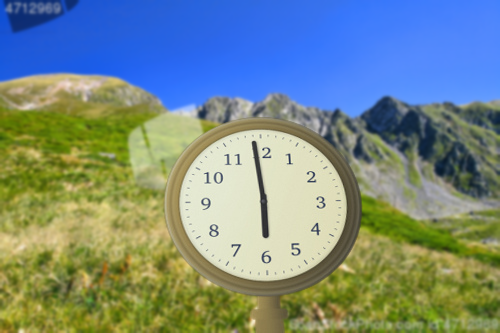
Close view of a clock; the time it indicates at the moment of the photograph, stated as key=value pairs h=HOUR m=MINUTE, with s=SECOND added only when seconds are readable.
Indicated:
h=5 m=59
